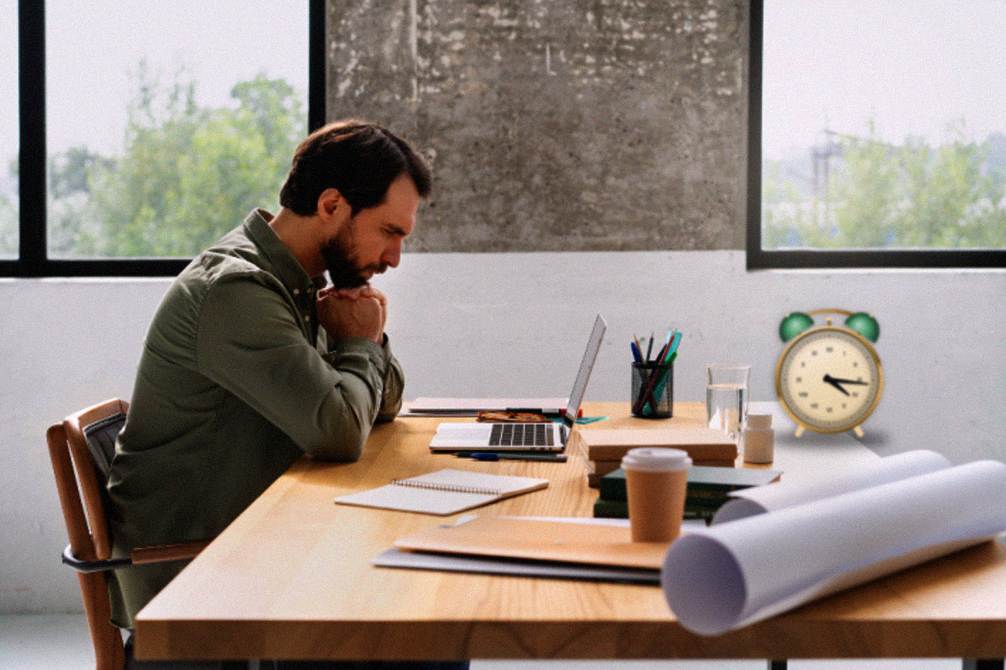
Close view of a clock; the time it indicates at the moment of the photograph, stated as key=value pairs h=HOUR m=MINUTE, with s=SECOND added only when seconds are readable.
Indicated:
h=4 m=16
